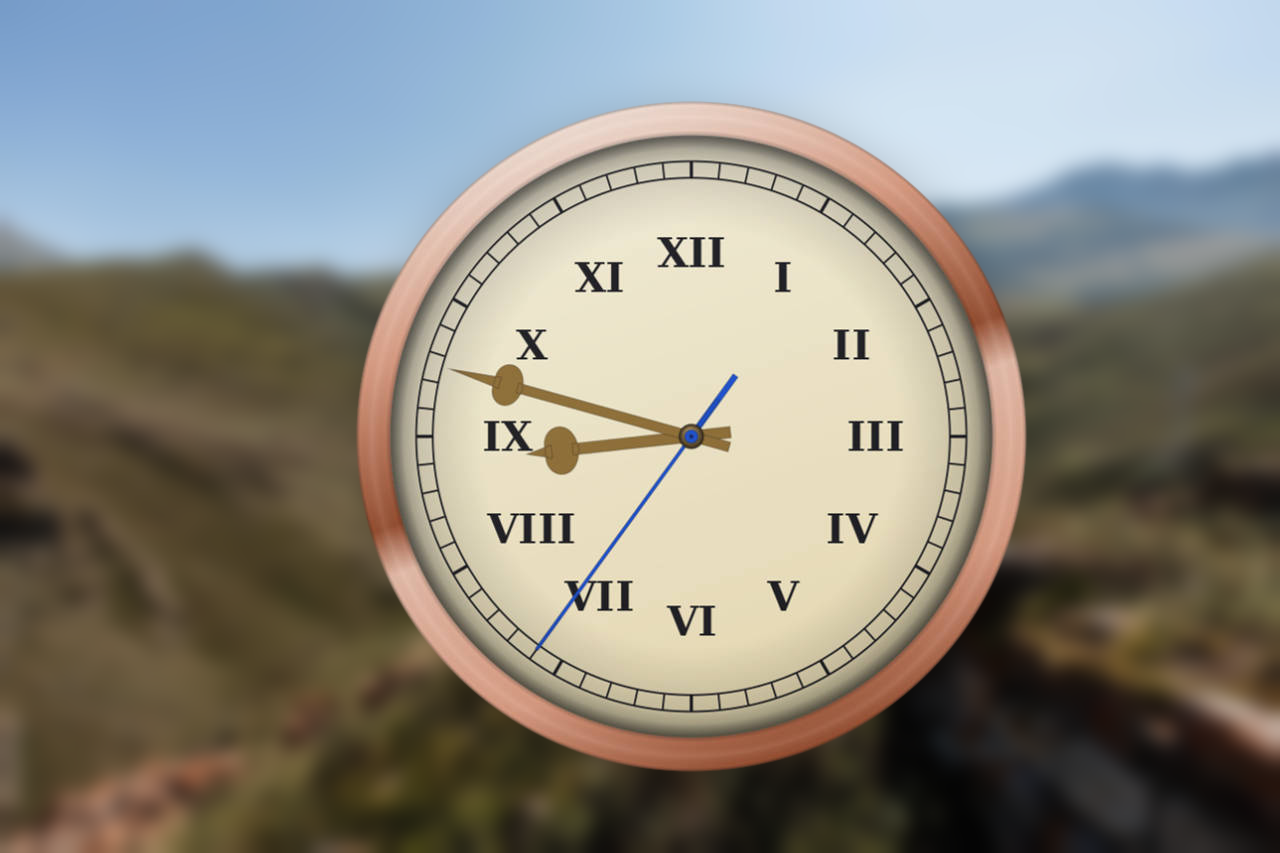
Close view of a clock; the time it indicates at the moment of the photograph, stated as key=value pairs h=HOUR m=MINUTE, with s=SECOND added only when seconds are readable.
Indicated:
h=8 m=47 s=36
